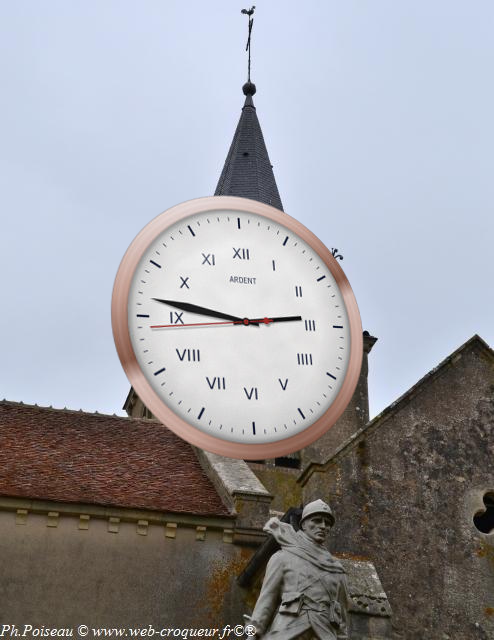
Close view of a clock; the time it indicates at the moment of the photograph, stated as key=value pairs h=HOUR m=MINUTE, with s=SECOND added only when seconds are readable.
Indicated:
h=2 m=46 s=44
